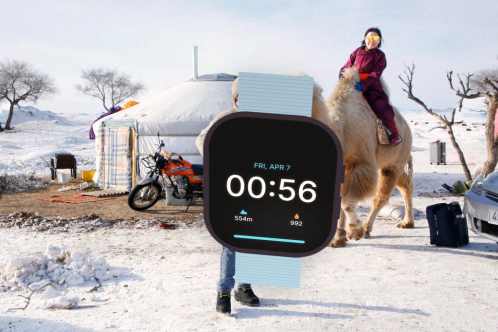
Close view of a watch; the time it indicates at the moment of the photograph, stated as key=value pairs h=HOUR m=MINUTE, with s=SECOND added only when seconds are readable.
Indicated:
h=0 m=56
